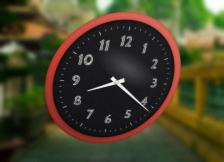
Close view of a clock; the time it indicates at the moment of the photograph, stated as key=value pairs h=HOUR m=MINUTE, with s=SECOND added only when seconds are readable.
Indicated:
h=8 m=21
